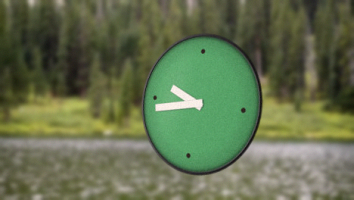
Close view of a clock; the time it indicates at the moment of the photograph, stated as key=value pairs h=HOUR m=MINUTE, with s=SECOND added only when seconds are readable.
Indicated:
h=9 m=43
